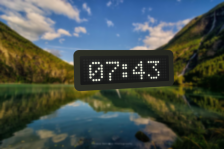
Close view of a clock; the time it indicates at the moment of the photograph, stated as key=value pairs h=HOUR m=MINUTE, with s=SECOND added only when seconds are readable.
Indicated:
h=7 m=43
